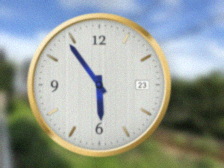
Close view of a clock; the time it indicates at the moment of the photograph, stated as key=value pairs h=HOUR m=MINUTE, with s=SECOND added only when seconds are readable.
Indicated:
h=5 m=54
